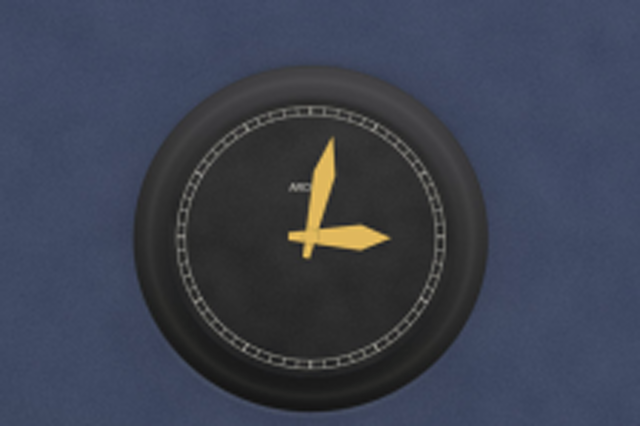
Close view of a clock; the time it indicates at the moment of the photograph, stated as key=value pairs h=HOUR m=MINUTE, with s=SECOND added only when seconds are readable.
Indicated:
h=3 m=2
